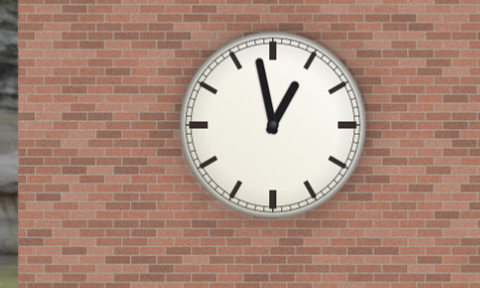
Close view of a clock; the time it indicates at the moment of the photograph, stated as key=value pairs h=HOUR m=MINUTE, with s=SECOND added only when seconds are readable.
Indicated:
h=12 m=58
